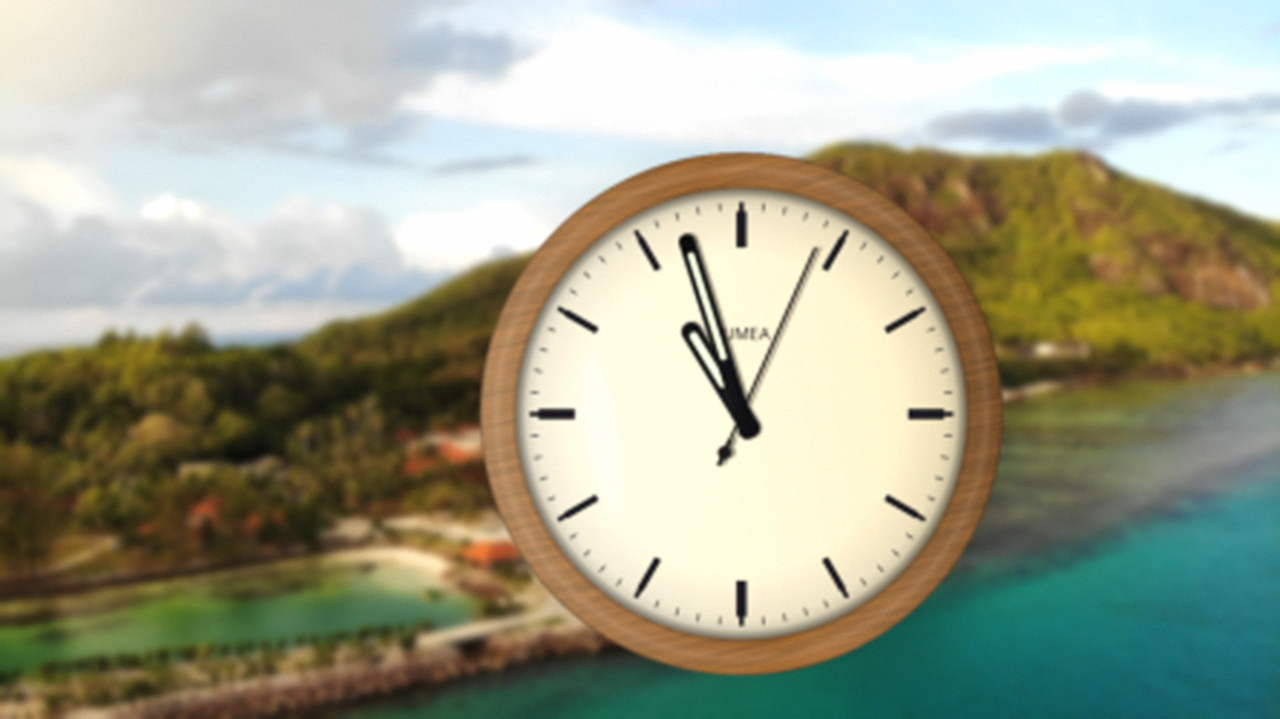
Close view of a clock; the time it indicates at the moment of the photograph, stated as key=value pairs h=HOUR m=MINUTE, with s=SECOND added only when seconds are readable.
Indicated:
h=10 m=57 s=4
